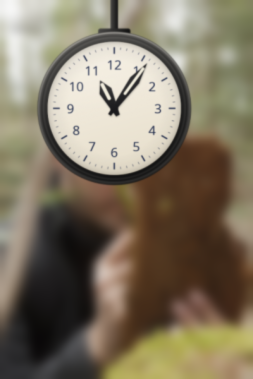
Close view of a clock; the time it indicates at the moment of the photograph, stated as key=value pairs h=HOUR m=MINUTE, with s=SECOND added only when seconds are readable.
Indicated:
h=11 m=6
